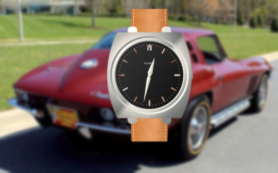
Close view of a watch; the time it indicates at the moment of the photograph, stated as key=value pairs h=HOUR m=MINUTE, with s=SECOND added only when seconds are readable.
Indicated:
h=12 m=32
